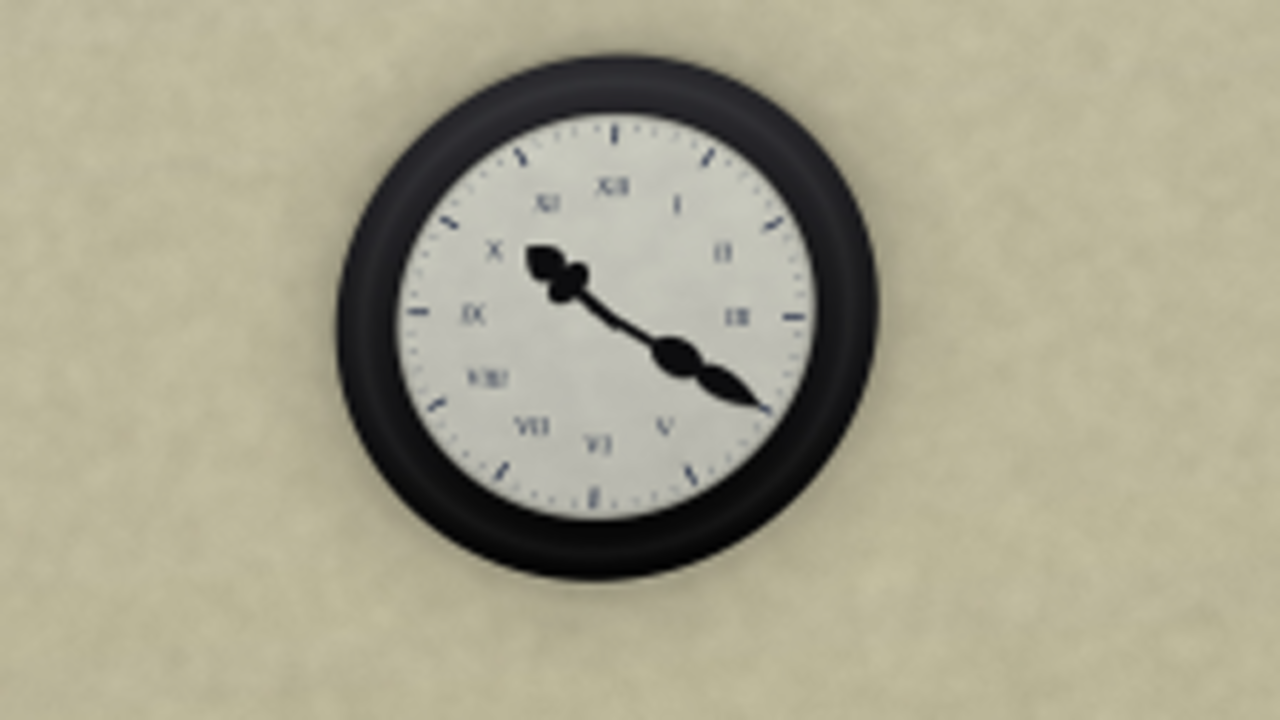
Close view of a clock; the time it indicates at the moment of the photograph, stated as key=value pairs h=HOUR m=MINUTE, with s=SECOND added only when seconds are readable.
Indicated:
h=10 m=20
